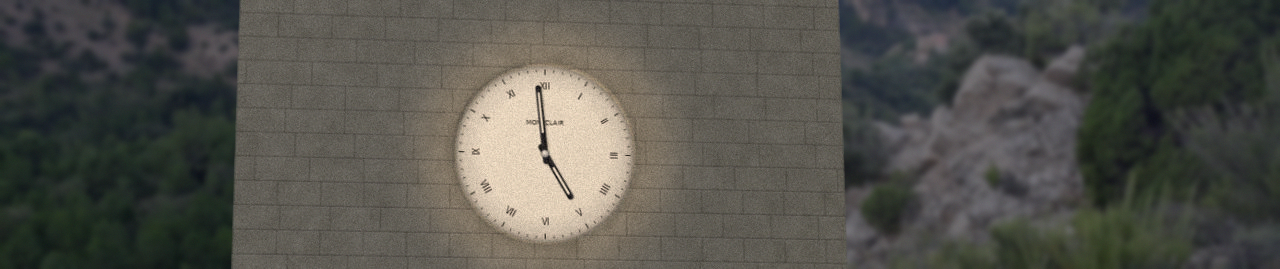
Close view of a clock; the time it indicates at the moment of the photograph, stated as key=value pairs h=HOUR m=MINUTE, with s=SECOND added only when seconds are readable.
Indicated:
h=4 m=59
